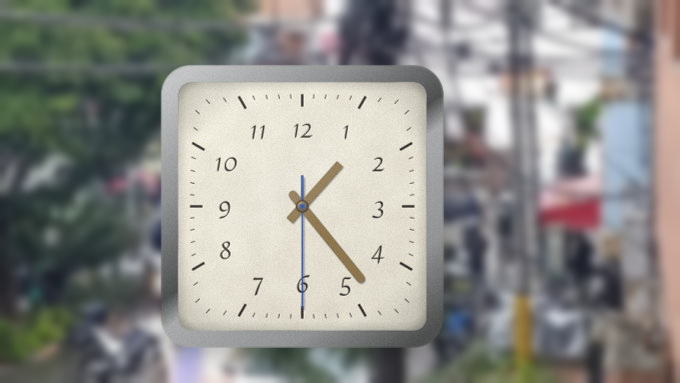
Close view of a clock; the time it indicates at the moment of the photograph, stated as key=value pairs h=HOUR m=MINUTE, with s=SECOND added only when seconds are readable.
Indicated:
h=1 m=23 s=30
